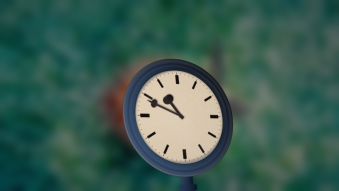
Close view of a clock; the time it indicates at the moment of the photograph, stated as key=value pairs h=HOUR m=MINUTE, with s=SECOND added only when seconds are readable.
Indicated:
h=10 m=49
